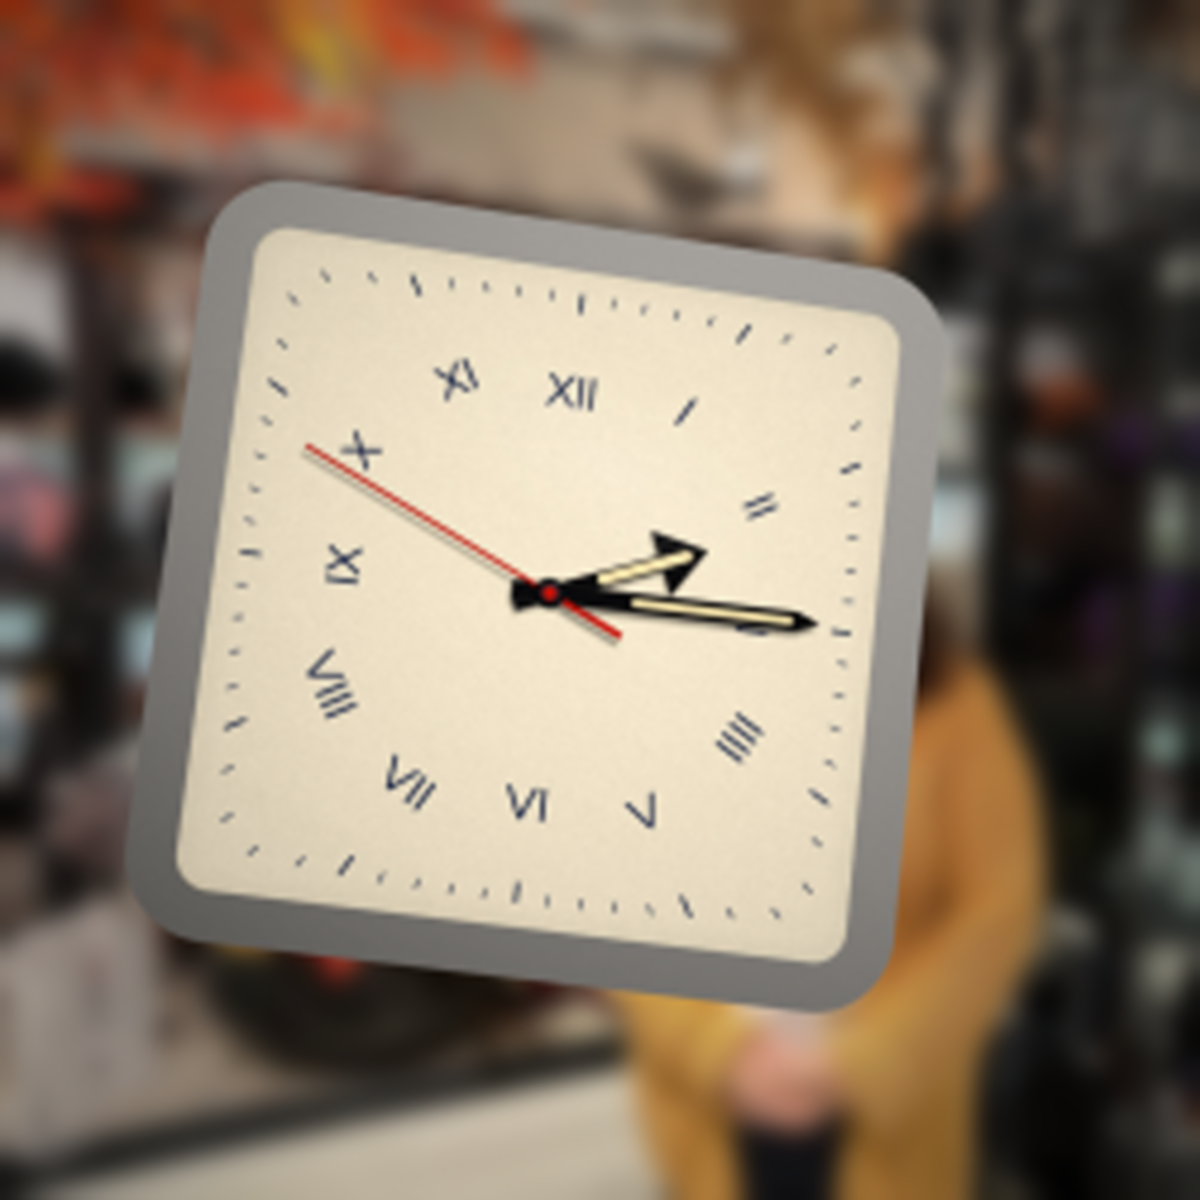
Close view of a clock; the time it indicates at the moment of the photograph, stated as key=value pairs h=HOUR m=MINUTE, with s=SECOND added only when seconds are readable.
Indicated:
h=2 m=14 s=49
